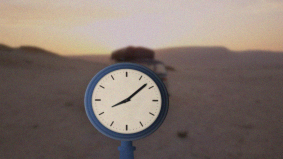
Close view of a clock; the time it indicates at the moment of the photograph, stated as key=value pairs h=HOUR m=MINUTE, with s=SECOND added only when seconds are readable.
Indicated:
h=8 m=8
